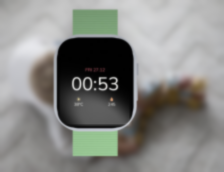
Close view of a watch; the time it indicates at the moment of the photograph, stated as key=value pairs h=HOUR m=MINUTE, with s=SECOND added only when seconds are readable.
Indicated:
h=0 m=53
